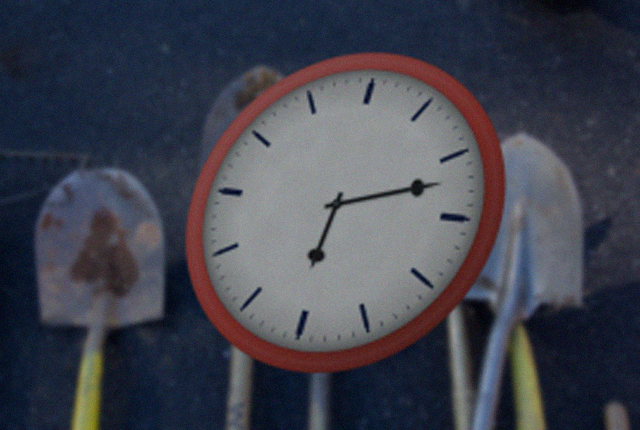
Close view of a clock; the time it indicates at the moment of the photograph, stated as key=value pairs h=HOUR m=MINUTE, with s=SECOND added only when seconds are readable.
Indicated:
h=6 m=12
